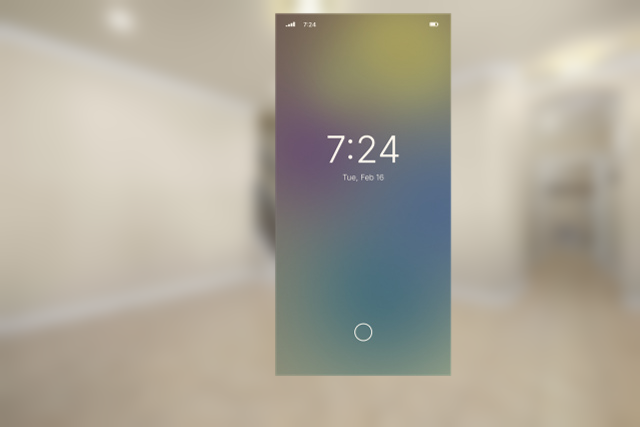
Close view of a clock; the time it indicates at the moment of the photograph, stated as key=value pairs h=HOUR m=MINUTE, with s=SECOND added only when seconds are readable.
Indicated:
h=7 m=24
